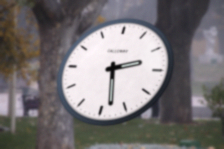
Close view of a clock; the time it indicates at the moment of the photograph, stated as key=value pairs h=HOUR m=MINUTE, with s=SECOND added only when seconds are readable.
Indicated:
h=2 m=28
